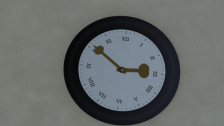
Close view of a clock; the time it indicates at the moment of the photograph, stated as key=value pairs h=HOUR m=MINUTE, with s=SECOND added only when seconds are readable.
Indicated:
h=2 m=51
